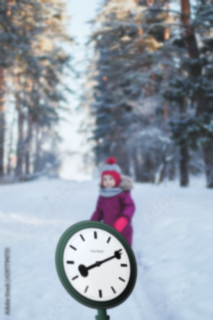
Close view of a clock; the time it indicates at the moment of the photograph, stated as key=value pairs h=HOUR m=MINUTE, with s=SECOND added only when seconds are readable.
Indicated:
h=8 m=11
